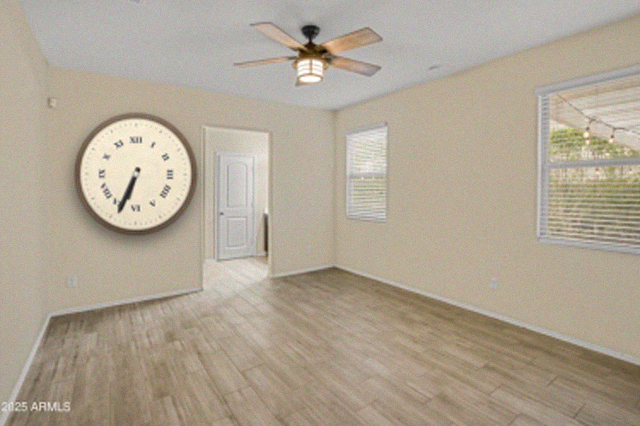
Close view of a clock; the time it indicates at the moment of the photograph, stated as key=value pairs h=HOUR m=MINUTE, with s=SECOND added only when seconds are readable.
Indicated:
h=6 m=34
